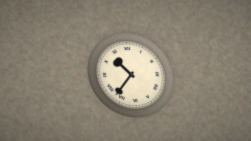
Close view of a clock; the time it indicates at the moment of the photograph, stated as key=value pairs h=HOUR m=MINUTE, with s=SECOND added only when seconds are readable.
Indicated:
h=10 m=37
